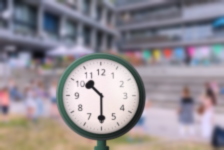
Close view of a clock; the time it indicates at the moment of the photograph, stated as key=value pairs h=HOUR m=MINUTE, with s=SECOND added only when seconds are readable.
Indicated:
h=10 m=30
